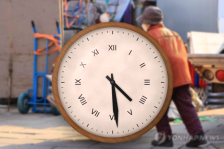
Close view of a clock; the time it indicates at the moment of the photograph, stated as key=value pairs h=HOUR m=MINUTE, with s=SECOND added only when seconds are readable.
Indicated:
h=4 m=29
